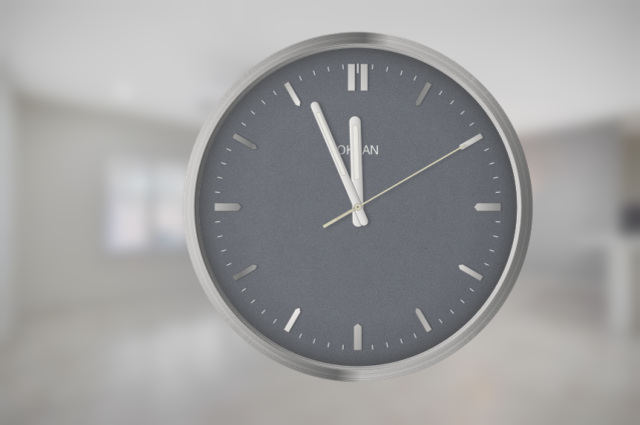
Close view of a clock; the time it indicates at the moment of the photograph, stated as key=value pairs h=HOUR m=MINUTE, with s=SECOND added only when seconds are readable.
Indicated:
h=11 m=56 s=10
